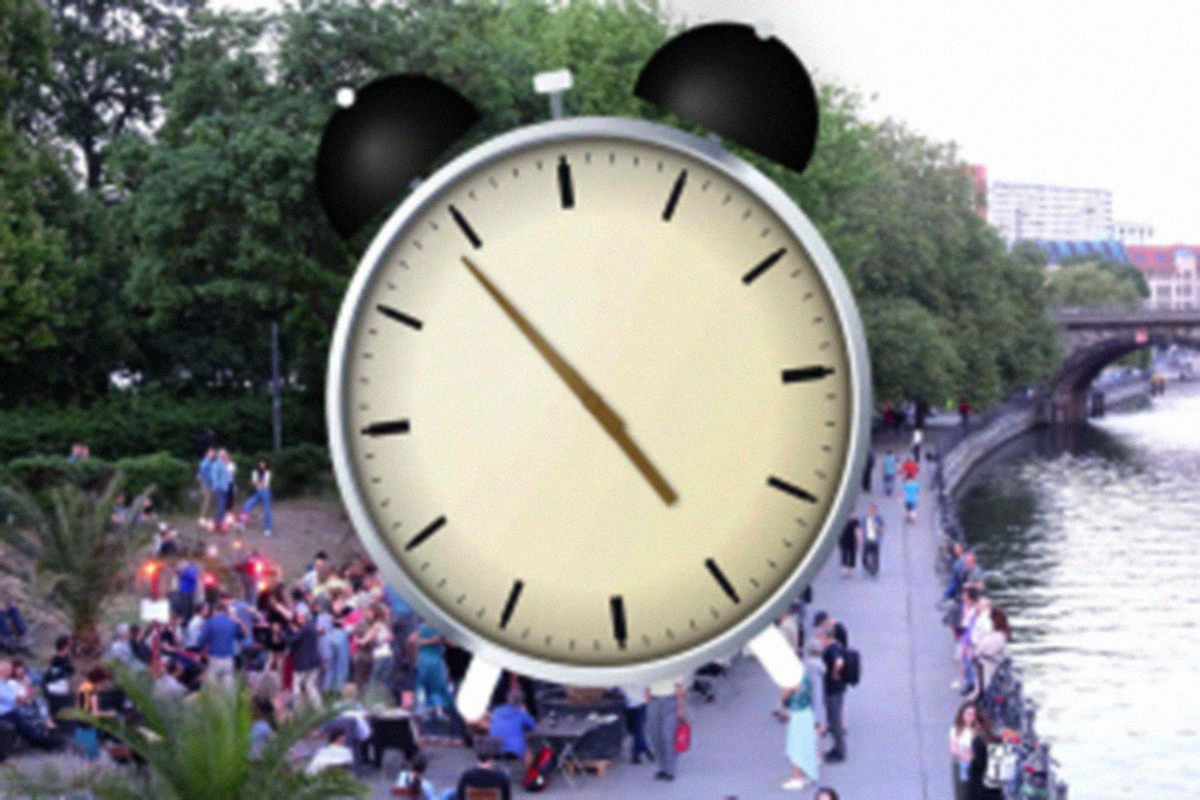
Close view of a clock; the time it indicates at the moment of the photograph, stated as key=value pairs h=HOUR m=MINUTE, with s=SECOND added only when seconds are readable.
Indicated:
h=4 m=54
